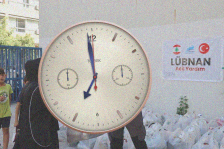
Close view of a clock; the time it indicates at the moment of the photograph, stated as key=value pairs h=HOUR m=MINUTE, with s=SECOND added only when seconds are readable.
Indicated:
h=6 m=59
